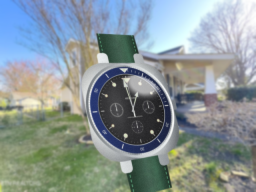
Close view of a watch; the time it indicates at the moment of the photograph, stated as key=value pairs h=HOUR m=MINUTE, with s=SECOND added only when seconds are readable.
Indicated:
h=12 m=59
